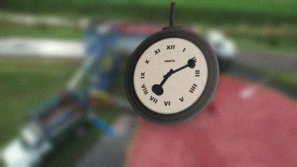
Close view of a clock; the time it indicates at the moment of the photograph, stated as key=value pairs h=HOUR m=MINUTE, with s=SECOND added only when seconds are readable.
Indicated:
h=7 m=11
